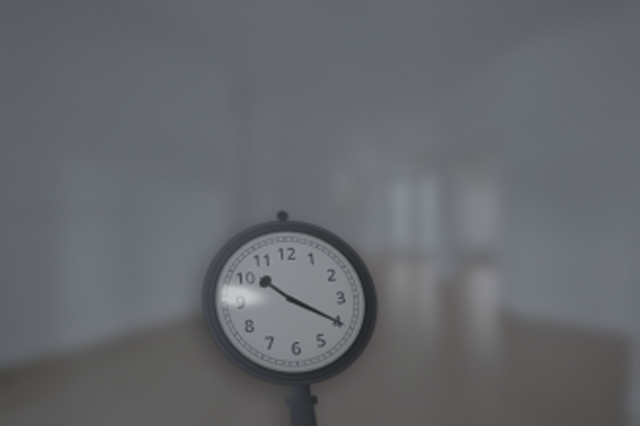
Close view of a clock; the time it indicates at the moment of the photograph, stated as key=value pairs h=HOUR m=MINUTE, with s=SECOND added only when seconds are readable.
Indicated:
h=10 m=20
